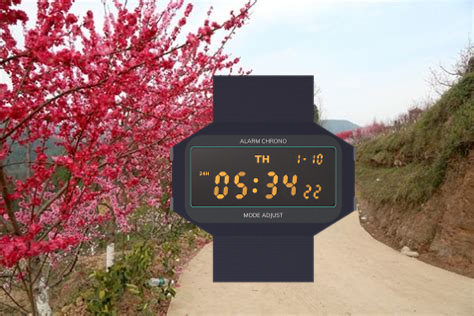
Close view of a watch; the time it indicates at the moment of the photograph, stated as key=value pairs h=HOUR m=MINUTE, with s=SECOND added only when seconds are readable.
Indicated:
h=5 m=34 s=22
